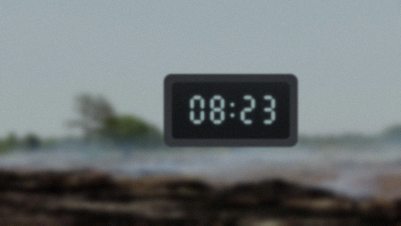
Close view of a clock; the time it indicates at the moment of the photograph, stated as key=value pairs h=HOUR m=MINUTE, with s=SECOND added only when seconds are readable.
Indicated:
h=8 m=23
